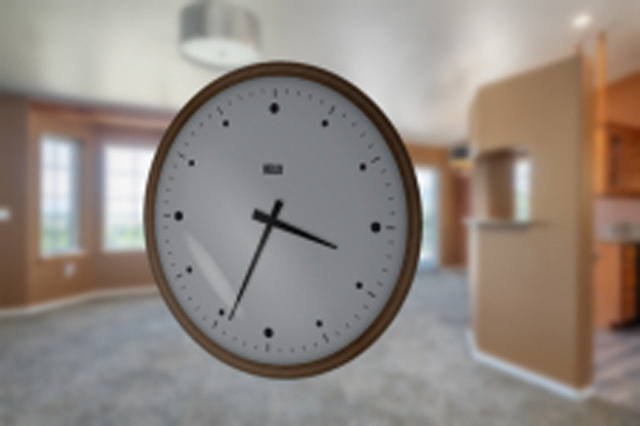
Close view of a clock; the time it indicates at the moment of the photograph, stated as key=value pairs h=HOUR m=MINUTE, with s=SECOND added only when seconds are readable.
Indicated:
h=3 m=34
